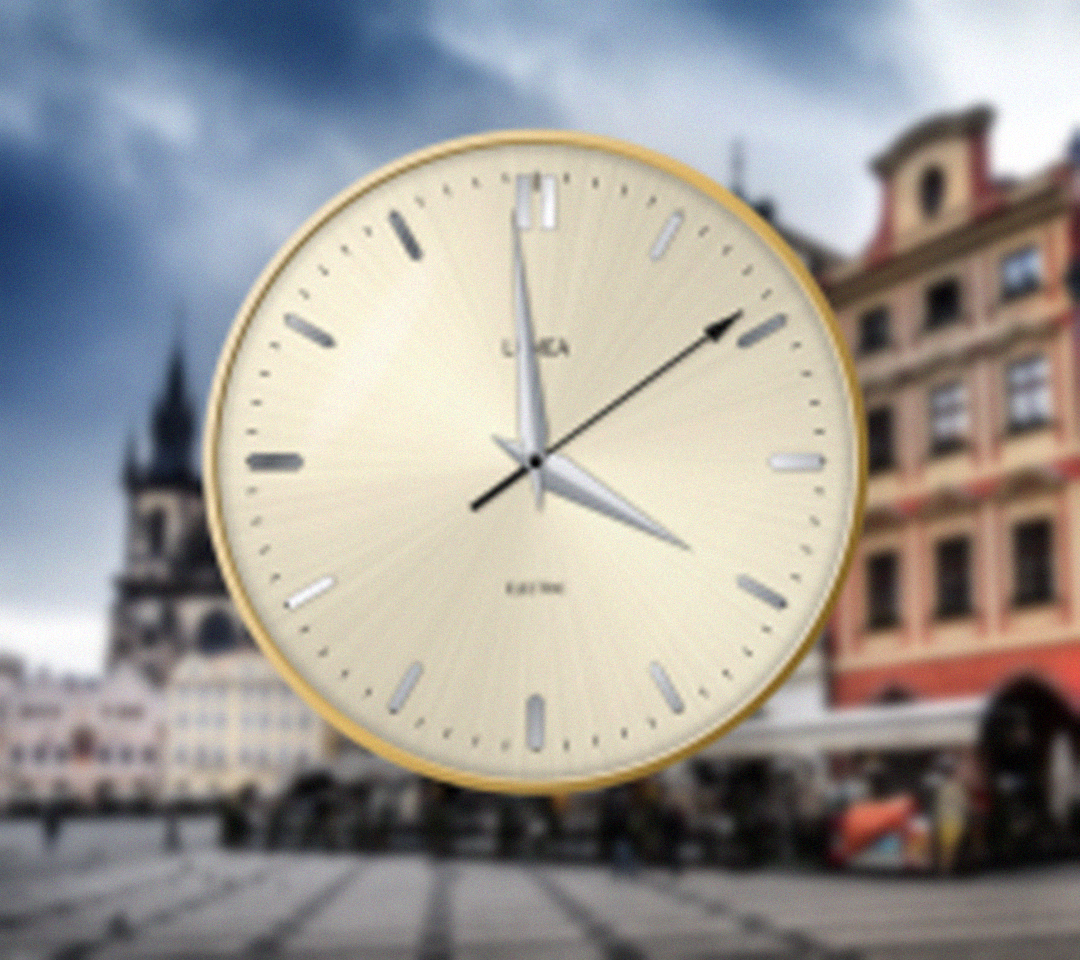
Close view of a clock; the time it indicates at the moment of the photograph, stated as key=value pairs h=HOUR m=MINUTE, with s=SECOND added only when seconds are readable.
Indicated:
h=3 m=59 s=9
